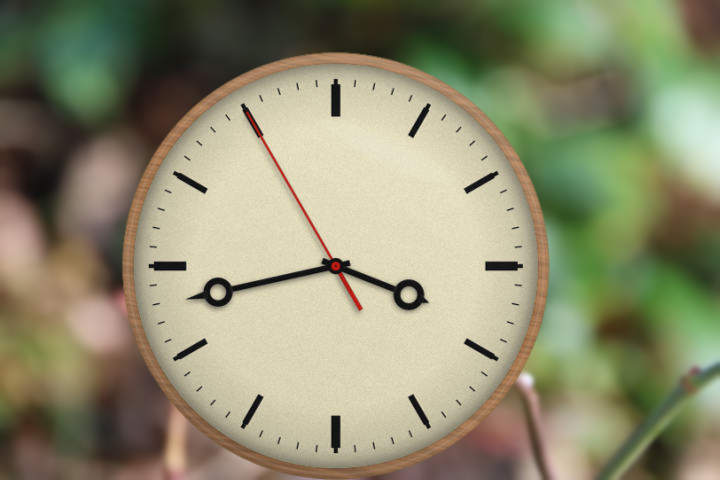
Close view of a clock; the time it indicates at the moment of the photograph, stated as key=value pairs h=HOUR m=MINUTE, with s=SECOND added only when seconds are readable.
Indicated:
h=3 m=42 s=55
